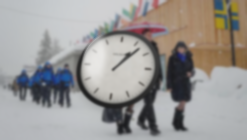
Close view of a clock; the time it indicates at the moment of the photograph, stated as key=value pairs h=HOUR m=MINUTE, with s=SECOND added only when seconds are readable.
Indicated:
h=1 m=7
